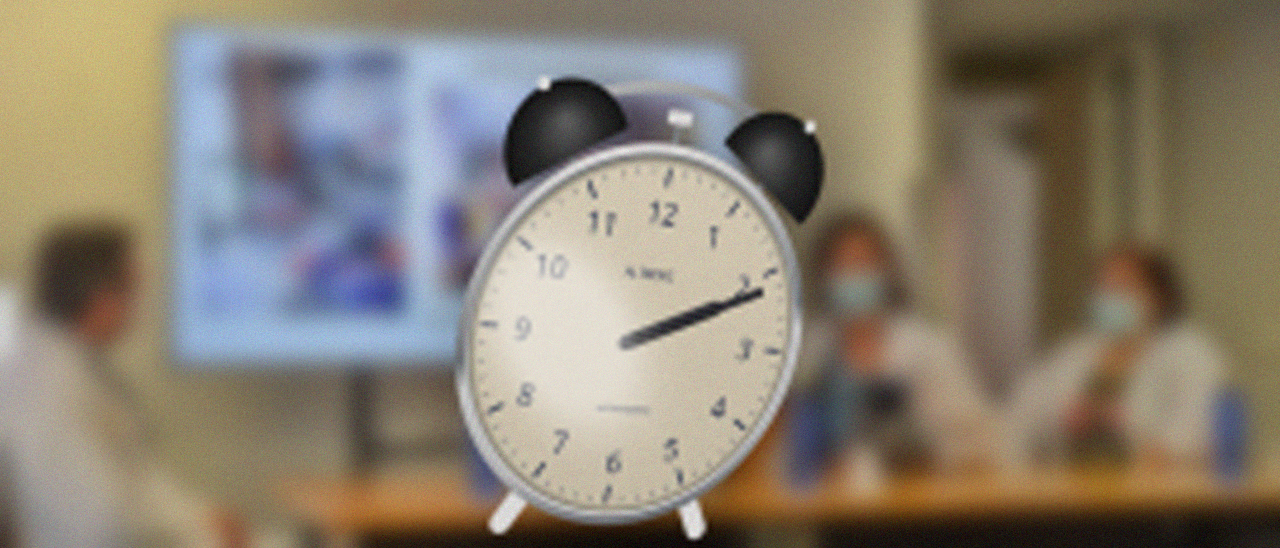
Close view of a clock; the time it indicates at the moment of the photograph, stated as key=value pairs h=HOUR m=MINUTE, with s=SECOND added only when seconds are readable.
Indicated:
h=2 m=11
